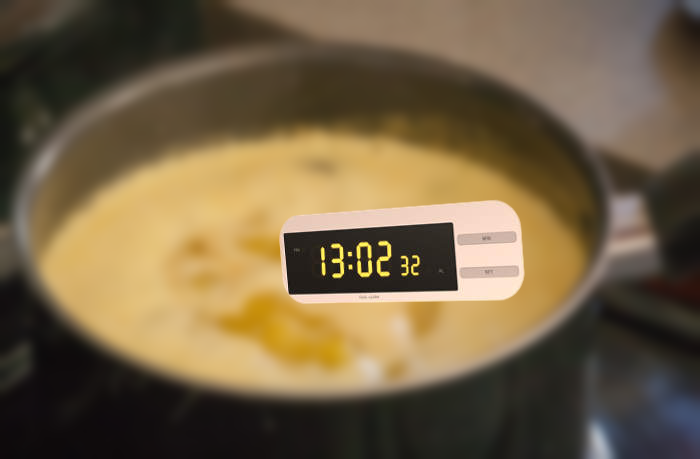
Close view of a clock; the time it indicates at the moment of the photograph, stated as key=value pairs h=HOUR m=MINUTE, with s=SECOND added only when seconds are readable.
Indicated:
h=13 m=2 s=32
